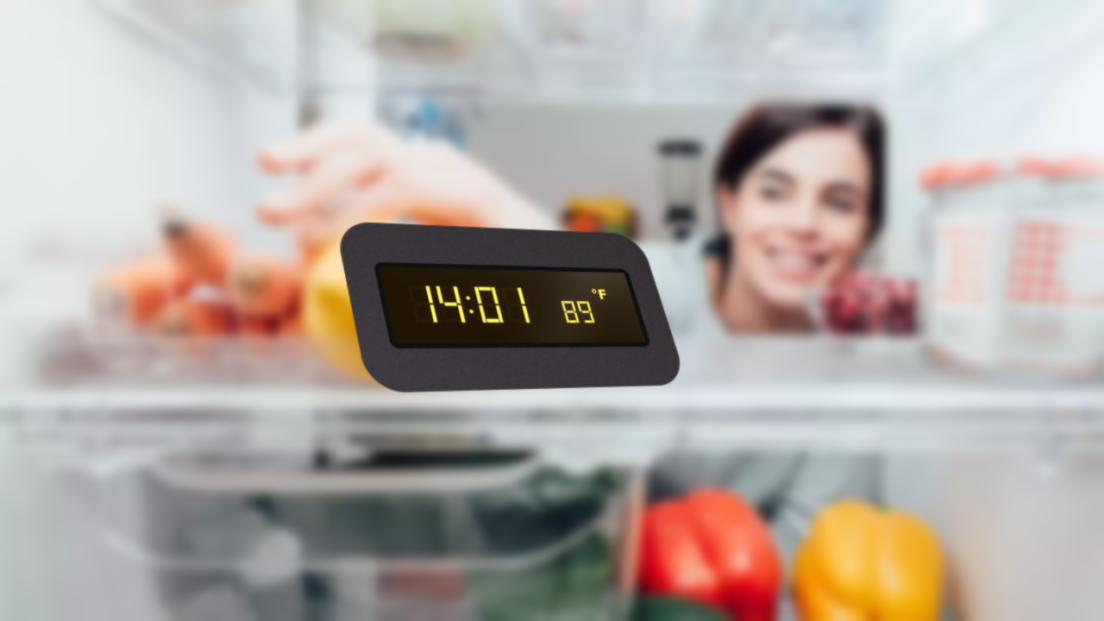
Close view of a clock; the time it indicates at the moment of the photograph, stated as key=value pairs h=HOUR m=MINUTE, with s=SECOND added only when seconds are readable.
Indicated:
h=14 m=1
